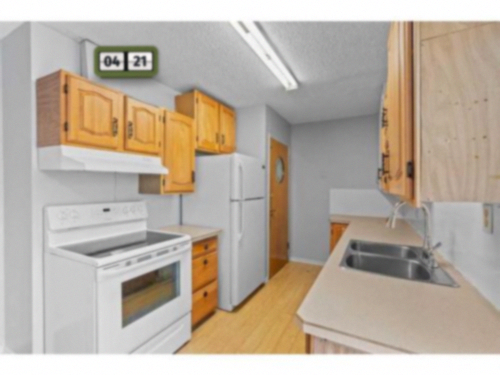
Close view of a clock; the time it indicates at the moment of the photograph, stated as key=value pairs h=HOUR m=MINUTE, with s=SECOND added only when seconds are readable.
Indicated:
h=4 m=21
